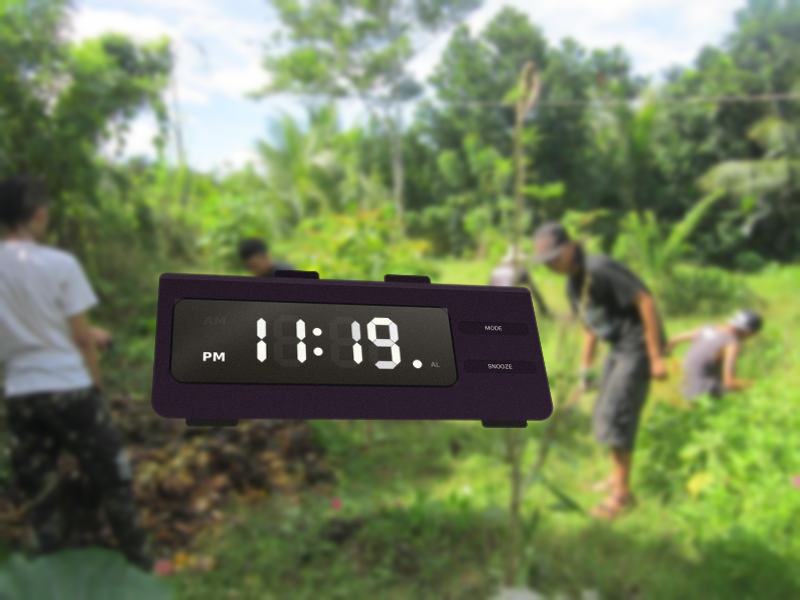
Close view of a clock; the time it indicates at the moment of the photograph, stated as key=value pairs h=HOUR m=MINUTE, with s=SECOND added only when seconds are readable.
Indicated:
h=11 m=19
